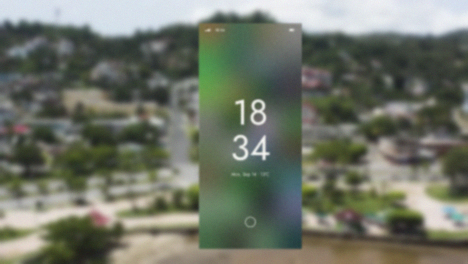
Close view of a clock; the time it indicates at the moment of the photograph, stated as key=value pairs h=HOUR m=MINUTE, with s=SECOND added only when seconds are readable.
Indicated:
h=18 m=34
